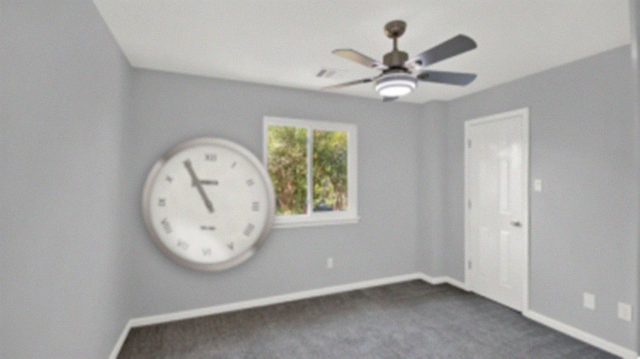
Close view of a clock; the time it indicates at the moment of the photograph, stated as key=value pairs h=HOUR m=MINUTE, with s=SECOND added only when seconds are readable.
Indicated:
h=10 m=55
